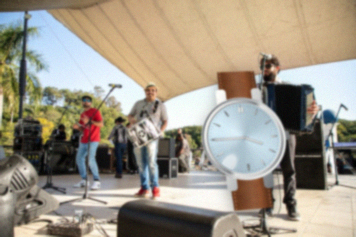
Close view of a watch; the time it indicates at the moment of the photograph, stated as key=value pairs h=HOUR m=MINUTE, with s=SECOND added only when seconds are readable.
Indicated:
h=3 m=45
